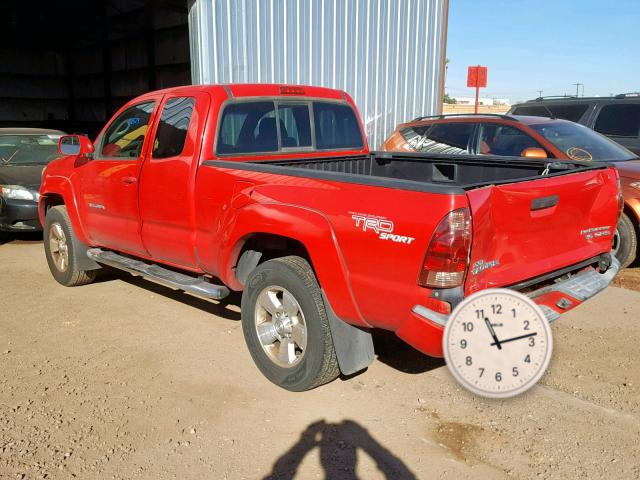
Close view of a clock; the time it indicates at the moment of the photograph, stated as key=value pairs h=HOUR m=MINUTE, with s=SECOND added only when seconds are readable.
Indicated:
h=11 m=13
